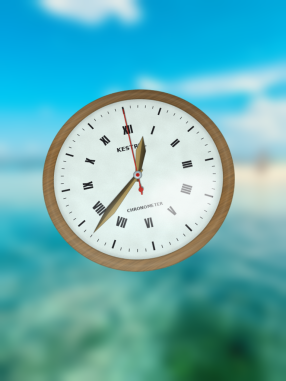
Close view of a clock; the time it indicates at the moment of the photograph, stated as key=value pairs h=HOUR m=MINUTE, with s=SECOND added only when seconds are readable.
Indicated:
h=12 m=38 s=0
